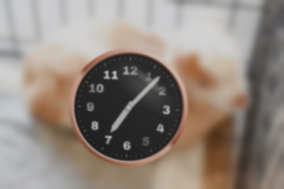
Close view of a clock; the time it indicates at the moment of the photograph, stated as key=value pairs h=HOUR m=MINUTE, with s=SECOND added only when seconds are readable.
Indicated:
h=7 m=7
